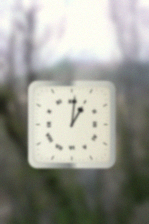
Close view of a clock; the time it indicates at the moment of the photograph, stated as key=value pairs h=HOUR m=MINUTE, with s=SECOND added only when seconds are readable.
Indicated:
h=1 m=1
